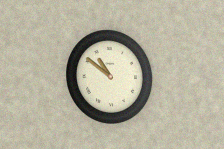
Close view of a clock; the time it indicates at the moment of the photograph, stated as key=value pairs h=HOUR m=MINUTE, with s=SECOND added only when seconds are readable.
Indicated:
h=10 m=51
